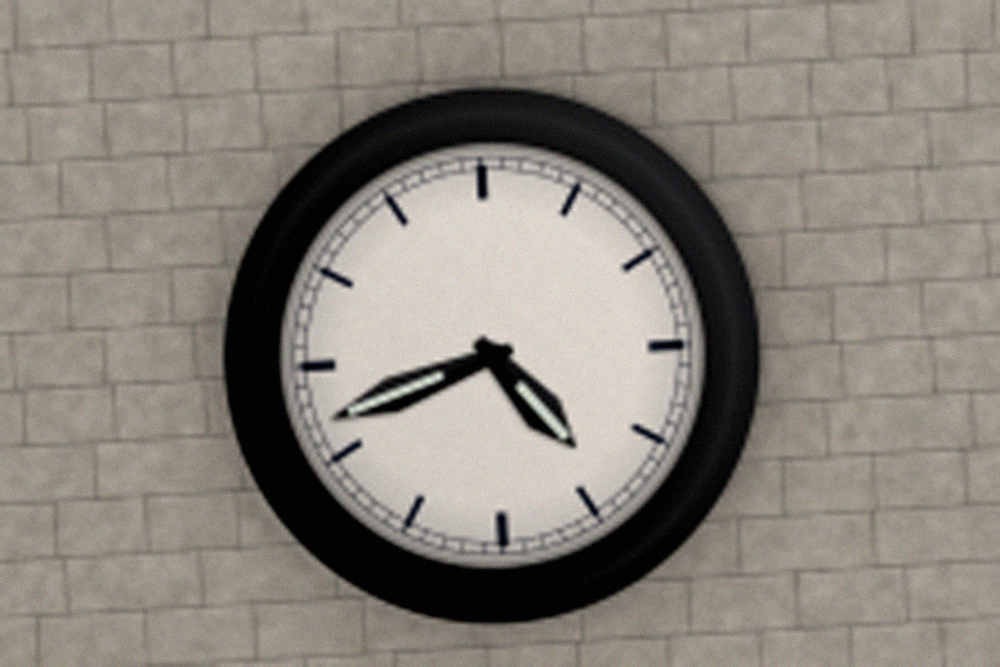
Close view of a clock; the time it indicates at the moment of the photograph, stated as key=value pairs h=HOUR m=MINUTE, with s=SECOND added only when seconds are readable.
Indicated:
h=4 m=42
